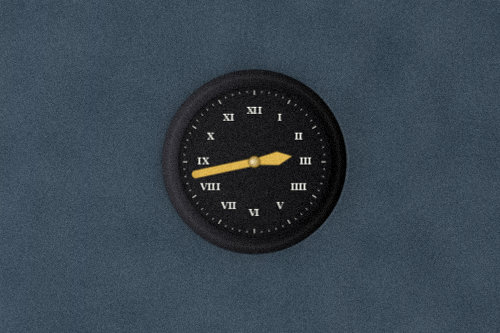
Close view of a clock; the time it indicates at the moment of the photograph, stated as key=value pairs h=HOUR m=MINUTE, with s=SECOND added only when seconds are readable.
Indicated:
h=2 m=43
